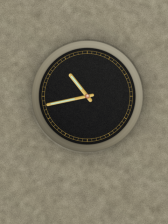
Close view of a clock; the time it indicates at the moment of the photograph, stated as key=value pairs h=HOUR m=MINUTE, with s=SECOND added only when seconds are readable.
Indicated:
h=10 m=43
